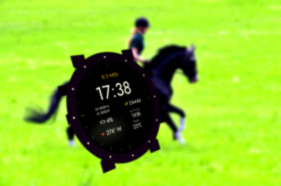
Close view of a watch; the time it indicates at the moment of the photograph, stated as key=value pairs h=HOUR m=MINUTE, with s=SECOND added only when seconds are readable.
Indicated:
h=17 m=38
